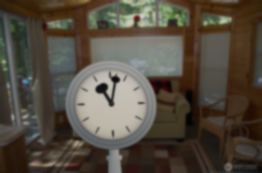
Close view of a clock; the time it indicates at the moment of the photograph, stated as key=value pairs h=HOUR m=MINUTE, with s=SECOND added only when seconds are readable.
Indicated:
h=11 m=2
